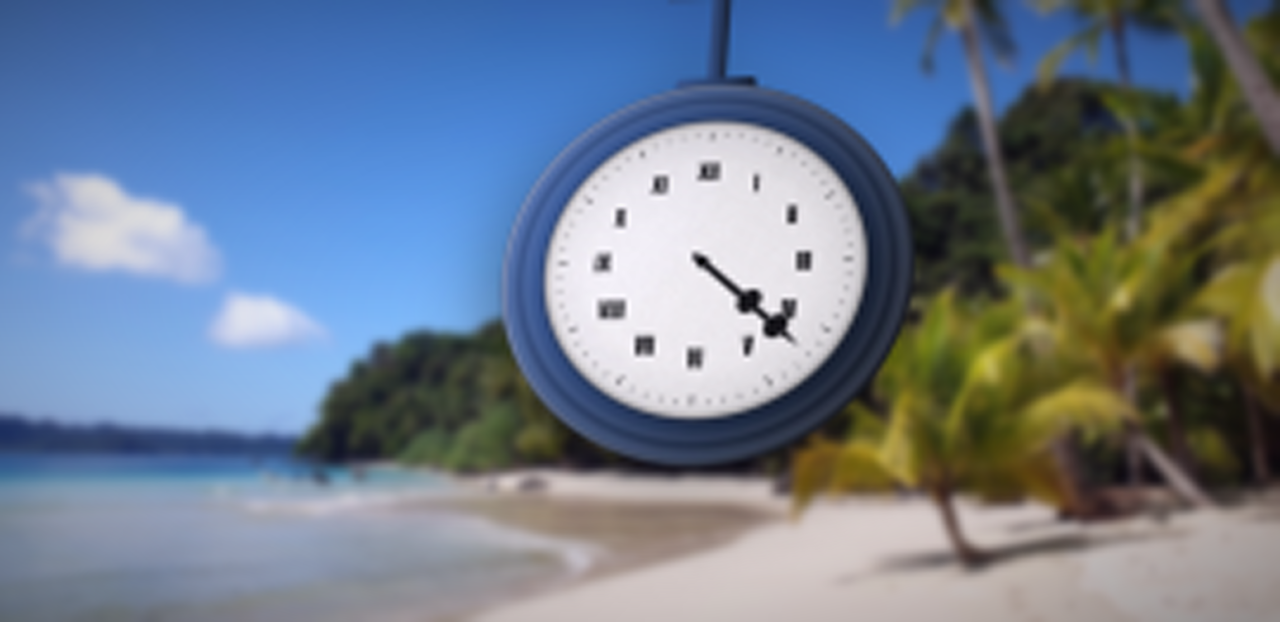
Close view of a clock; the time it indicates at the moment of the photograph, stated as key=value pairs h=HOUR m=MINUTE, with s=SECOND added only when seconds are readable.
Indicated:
h=4 m=22
